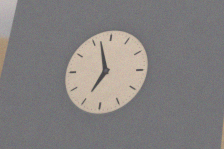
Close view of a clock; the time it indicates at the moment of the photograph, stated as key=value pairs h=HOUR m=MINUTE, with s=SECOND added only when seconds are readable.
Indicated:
h=6 m=57
